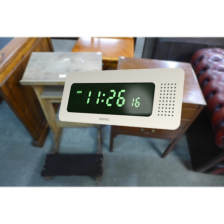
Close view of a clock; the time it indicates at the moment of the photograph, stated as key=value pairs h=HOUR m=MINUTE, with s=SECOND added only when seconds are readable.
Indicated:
h=11 m=26 s=16
